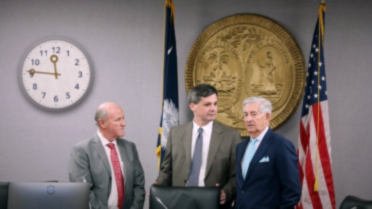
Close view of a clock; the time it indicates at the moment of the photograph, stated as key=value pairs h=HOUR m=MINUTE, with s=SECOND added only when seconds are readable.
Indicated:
h=11 m=46
